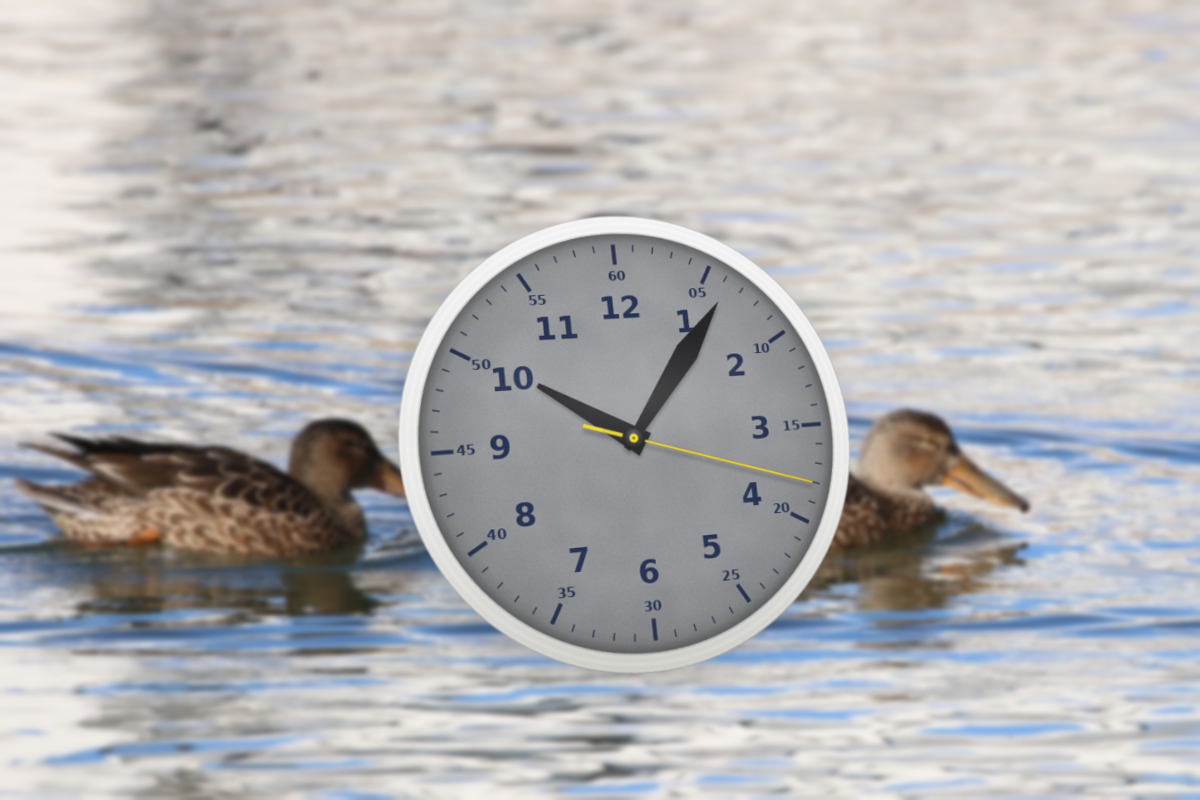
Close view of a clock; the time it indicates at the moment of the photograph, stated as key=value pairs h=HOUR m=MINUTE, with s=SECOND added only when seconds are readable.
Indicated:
h=10 m=6 s=18
